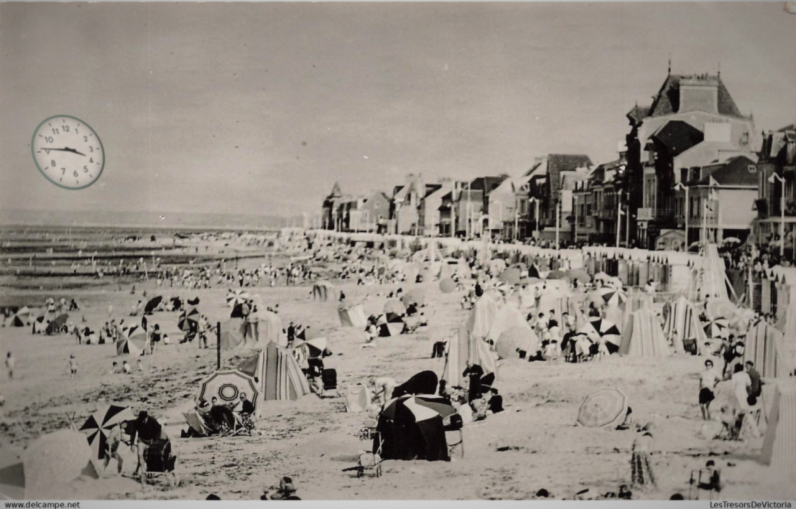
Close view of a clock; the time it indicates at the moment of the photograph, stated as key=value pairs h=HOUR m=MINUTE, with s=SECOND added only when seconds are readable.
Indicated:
h=3 m=46
